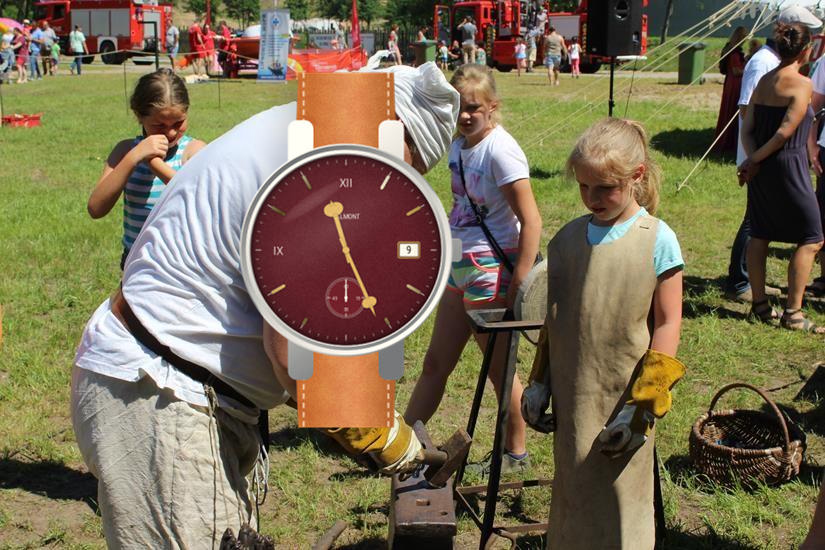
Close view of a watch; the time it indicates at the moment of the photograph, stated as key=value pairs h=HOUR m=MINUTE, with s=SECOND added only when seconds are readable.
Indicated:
h=11 m=26
